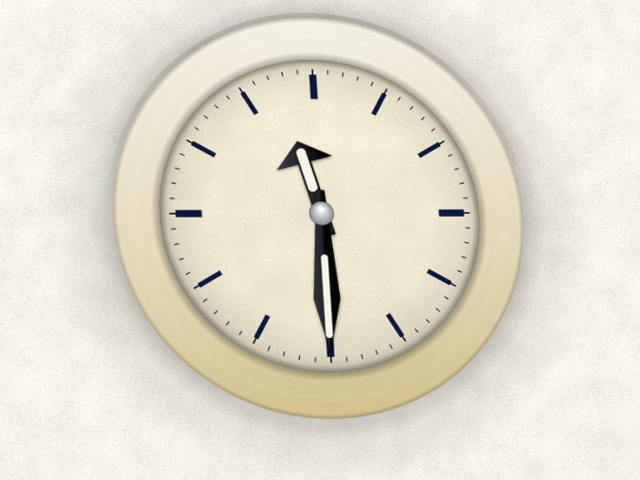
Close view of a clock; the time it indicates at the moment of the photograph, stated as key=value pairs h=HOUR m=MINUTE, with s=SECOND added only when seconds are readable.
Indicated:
h=11 m=30
